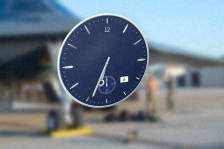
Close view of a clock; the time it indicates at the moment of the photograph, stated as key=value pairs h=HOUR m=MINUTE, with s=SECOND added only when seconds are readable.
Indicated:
h=6 m=34
